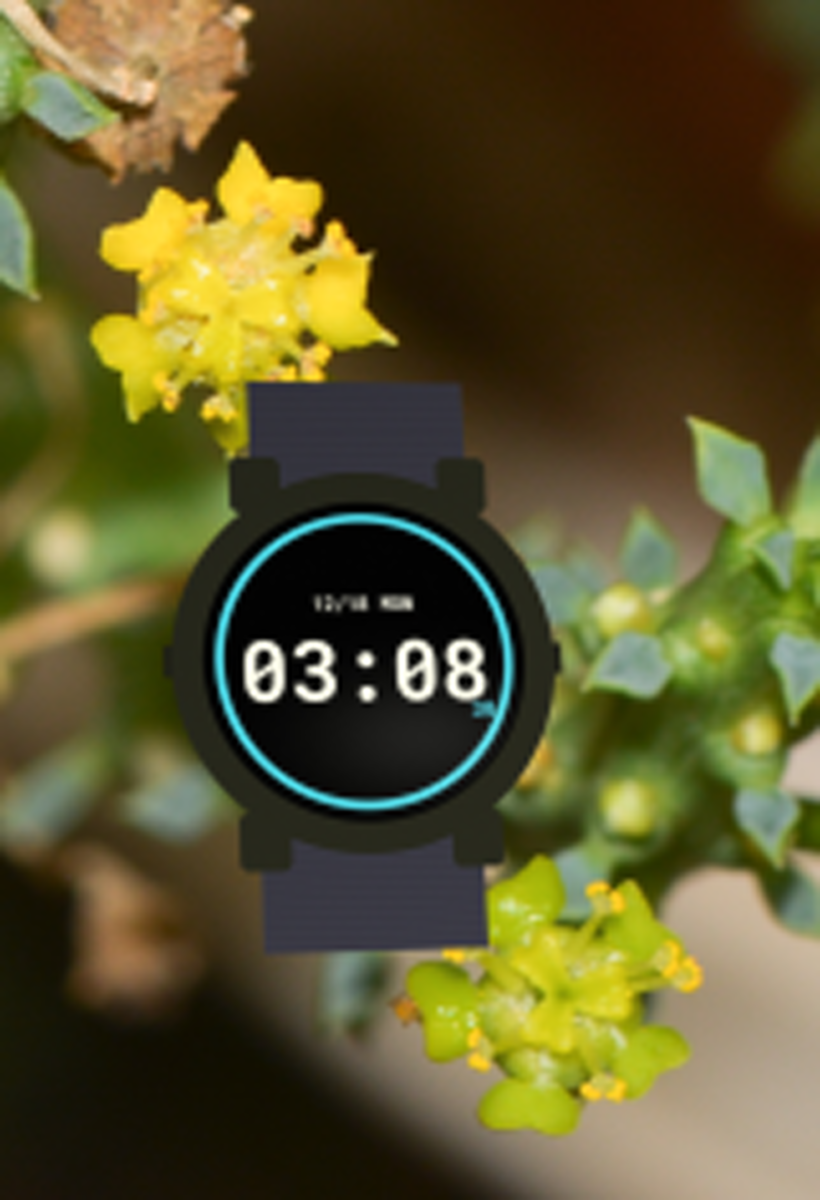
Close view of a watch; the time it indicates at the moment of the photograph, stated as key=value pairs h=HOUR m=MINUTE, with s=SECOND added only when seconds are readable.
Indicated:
h=3 m=8
